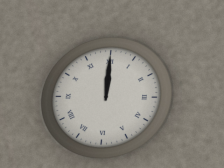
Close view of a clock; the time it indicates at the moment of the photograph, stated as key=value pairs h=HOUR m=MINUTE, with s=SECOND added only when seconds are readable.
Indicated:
h=12 m=0
